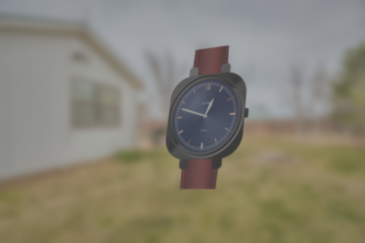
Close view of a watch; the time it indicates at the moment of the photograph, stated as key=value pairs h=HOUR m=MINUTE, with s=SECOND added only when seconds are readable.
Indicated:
h=12 m=48
